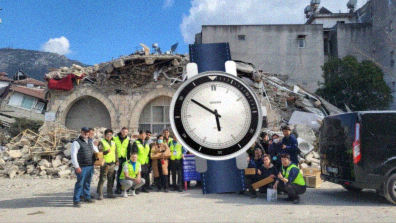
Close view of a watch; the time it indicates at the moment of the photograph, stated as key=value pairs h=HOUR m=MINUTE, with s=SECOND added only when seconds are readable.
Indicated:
h=5 m=51
